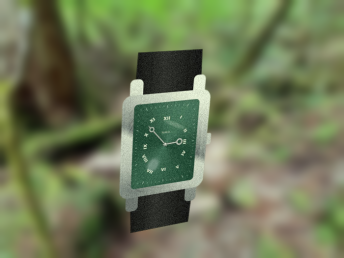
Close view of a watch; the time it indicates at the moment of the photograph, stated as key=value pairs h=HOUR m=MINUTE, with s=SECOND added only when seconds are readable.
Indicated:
h=2 m=53
